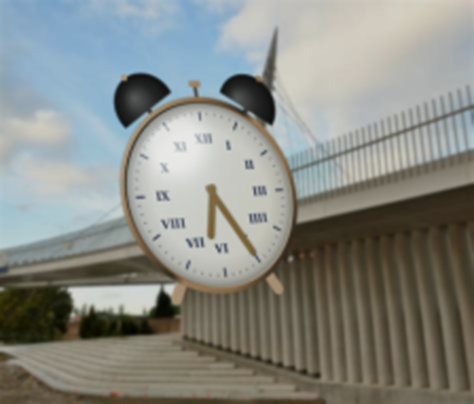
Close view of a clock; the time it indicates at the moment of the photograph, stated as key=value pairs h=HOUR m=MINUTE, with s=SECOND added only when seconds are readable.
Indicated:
h=6 m=25
